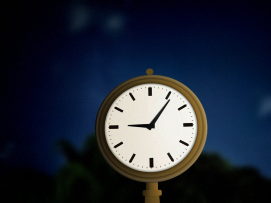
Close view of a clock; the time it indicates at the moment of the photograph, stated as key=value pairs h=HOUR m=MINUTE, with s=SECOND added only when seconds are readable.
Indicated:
h=9 m=6
